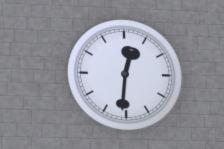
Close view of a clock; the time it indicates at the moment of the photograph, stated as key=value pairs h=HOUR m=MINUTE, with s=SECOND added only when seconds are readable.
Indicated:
h=12 m=31
